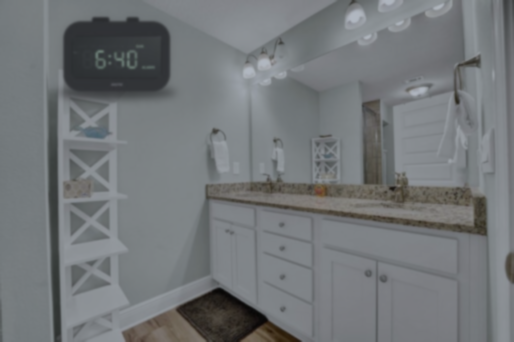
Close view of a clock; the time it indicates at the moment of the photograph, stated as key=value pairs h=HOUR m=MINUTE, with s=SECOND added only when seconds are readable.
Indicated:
h=6 m=40
